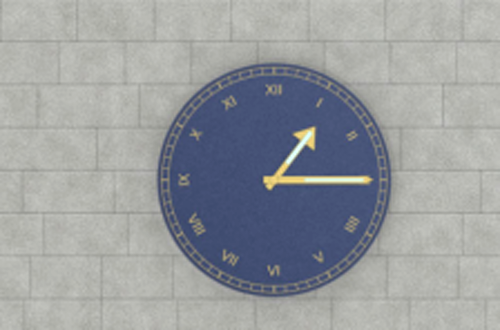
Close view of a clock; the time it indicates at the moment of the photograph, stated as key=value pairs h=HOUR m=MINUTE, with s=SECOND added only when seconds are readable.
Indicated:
h=1 m=15
